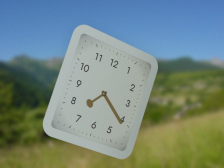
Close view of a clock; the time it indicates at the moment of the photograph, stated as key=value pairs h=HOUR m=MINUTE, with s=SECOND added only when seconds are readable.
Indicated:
h=7 m=21
